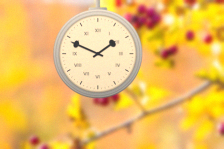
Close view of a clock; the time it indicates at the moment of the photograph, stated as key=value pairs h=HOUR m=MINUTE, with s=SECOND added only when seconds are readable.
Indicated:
h=1 m=49
